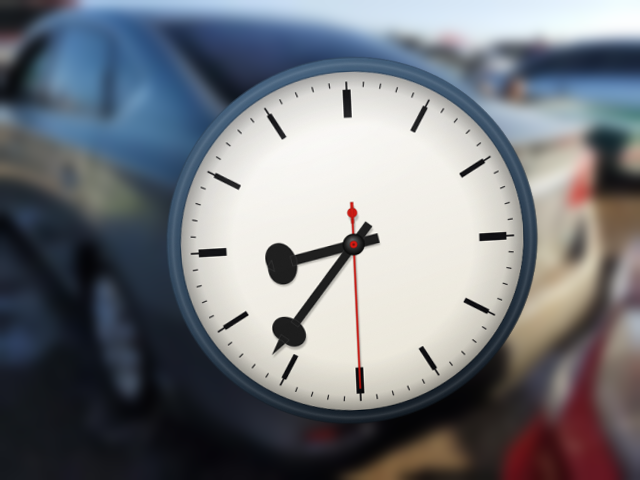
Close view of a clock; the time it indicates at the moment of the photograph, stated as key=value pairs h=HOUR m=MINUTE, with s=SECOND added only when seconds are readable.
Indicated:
h=8 m=36 s=30
